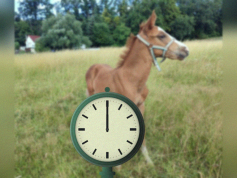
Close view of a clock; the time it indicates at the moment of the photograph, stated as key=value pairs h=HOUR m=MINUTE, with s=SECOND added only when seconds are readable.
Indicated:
h=12 m=0
